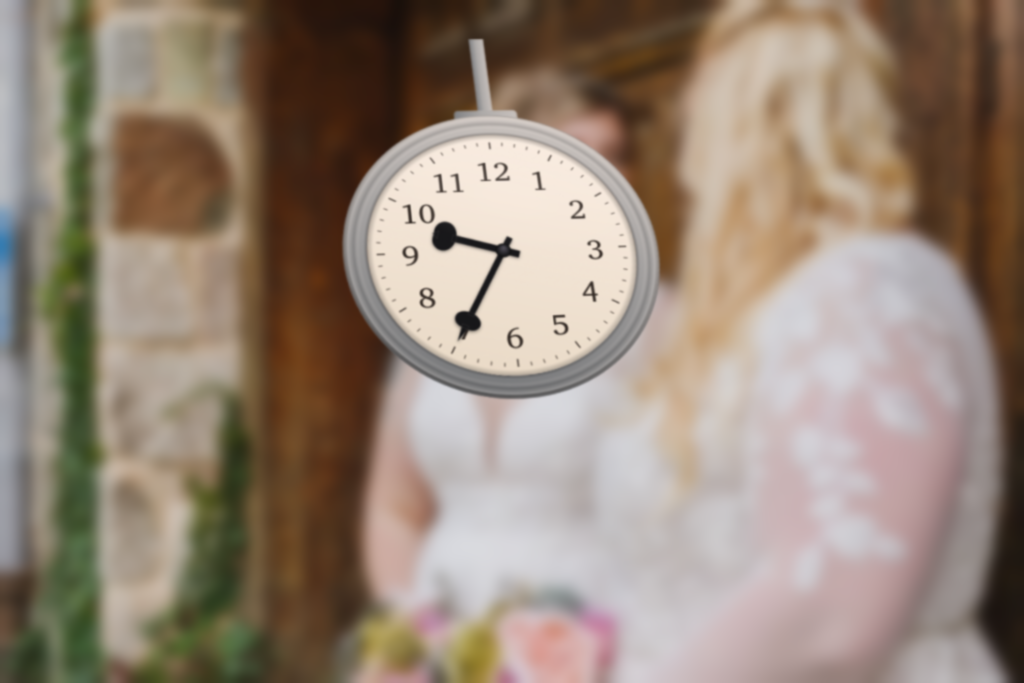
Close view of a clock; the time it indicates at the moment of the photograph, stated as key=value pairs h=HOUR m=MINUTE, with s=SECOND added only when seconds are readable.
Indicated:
h=9 m=35
